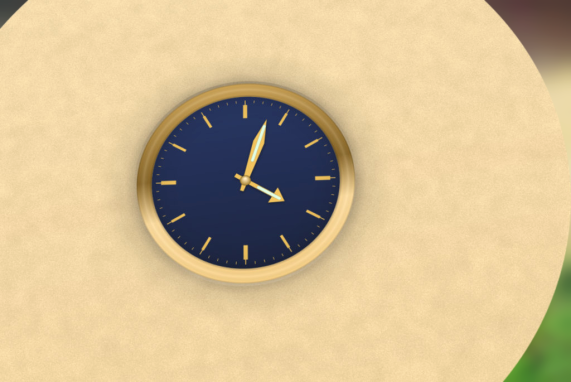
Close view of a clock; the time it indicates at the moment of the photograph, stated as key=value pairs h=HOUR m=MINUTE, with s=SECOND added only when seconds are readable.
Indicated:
h=4 m=3
